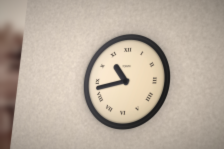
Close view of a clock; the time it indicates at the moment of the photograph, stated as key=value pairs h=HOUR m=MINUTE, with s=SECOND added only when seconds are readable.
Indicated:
h=10 m=43
